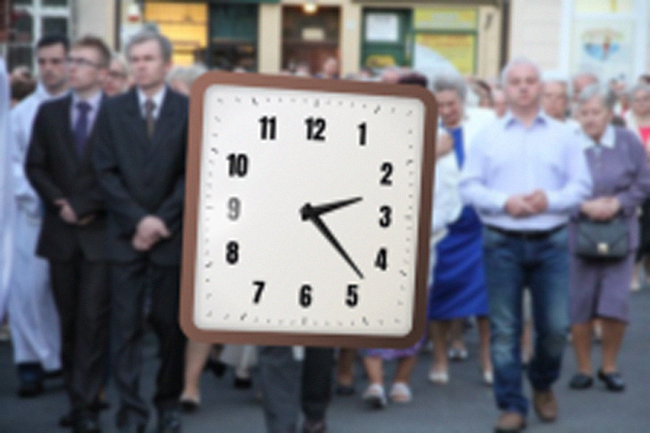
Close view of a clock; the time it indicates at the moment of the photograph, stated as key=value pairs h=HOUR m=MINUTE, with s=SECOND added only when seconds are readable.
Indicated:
h=2 m=23
